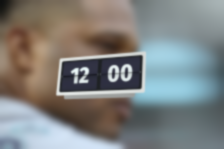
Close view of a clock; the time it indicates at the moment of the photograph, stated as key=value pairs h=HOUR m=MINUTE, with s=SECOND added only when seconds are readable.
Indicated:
h=12 m=0
